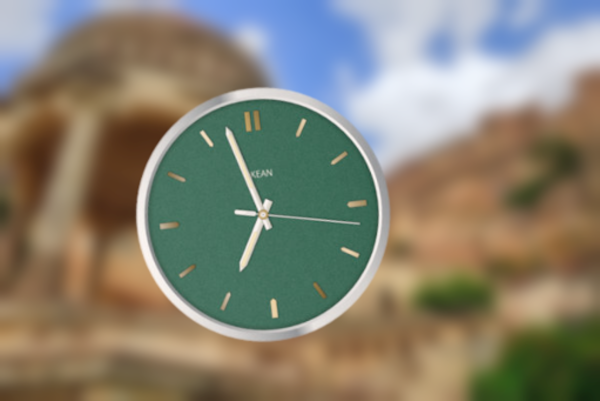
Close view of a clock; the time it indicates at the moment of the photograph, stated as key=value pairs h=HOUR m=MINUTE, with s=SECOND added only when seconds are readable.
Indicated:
h=6 m=57 s=17
